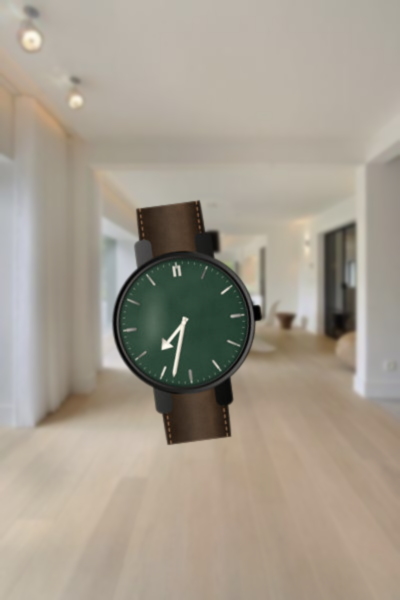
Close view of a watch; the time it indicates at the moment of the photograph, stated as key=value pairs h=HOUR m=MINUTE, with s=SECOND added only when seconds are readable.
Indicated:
h=7 m=33
